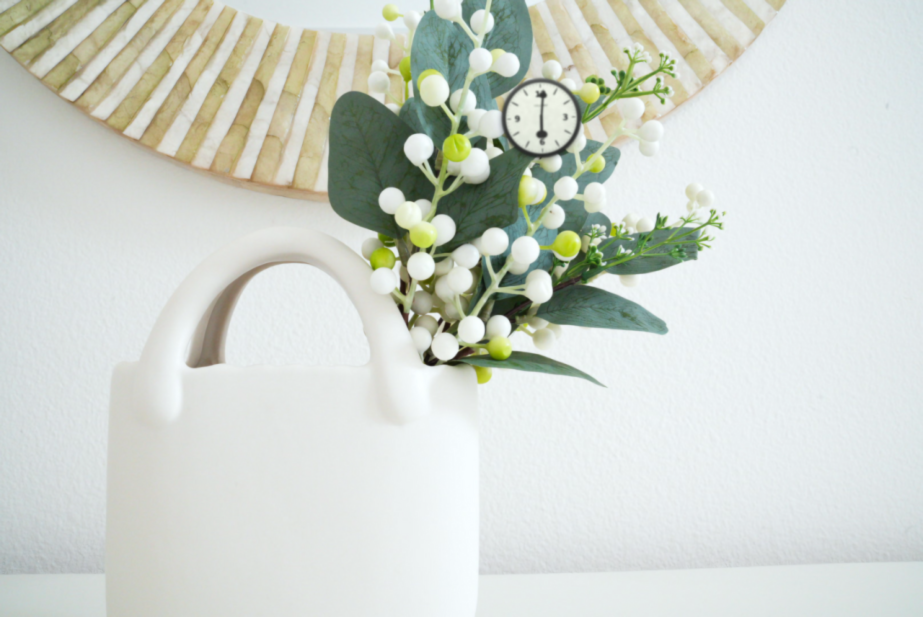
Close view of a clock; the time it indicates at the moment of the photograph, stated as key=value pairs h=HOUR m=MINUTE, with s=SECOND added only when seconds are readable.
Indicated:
h=6 m=1
